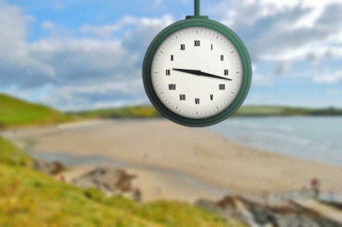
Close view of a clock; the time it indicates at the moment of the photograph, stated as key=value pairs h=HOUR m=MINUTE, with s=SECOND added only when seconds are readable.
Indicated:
h=9 m=17
